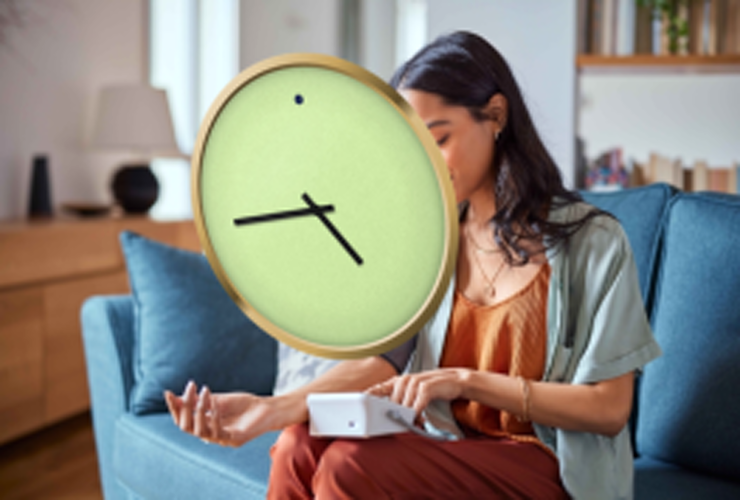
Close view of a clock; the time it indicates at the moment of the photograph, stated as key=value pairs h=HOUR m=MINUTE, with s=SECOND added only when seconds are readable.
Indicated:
h=4 m=44
